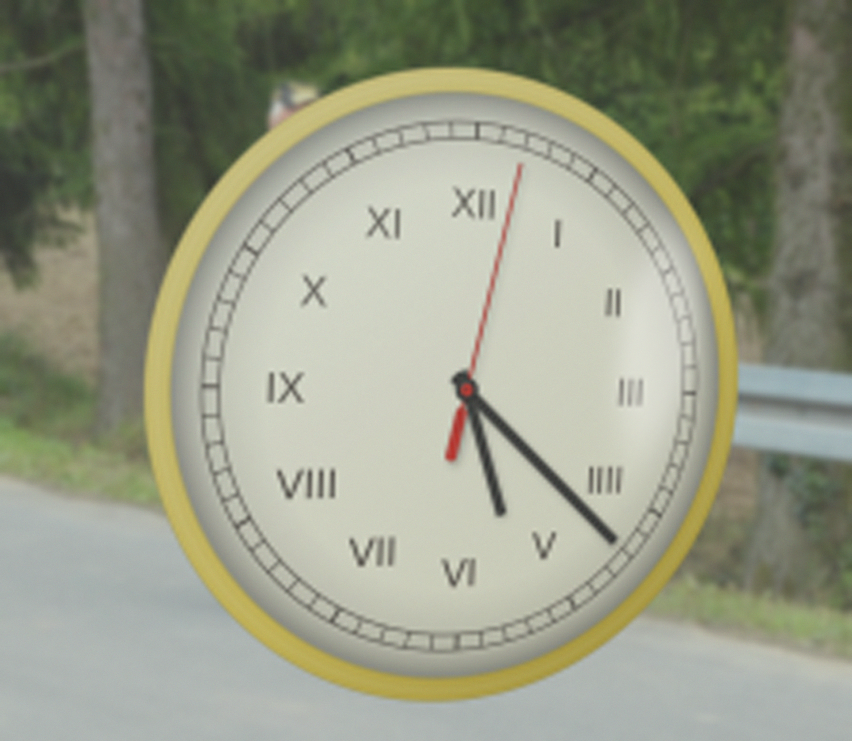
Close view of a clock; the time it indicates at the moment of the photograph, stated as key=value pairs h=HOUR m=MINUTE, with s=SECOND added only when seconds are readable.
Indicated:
h=5 m=22 s=2
